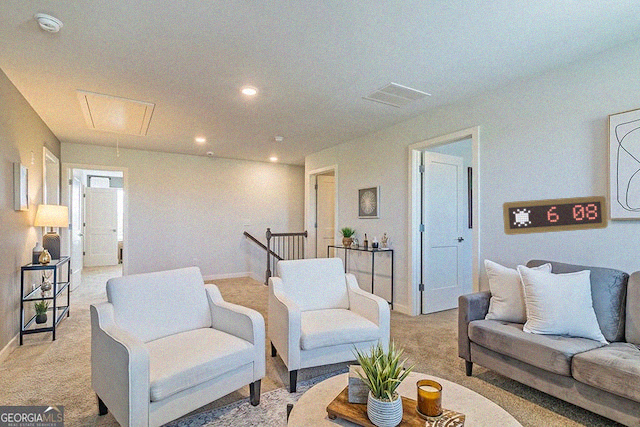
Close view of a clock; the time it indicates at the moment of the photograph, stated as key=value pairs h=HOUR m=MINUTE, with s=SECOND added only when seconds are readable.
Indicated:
h=6 m=8
